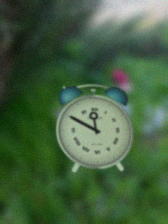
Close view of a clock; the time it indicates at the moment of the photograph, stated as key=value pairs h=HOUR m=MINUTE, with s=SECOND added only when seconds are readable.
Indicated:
h=11 m=50
